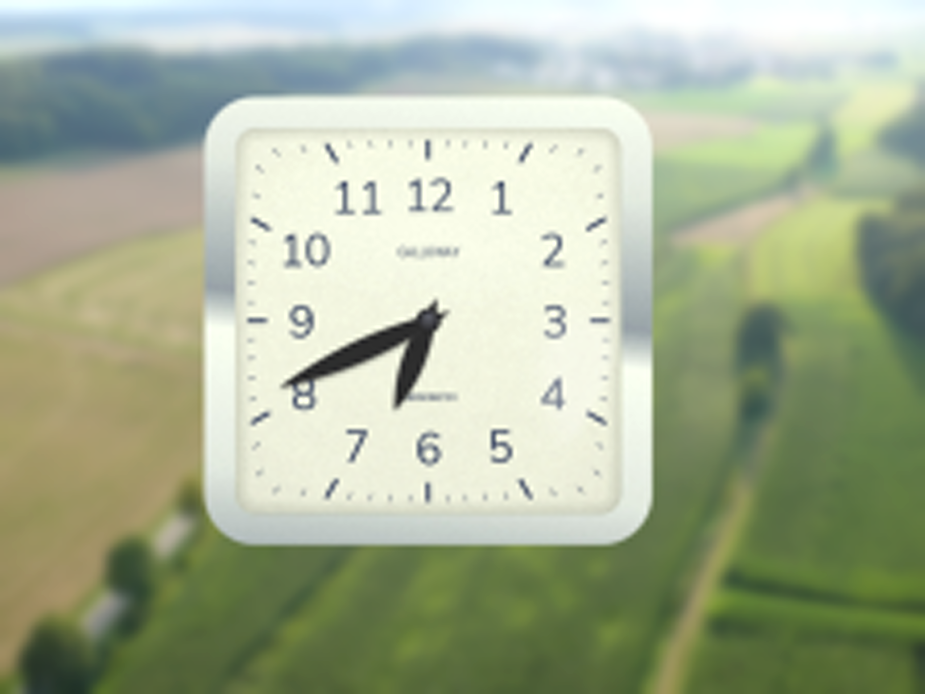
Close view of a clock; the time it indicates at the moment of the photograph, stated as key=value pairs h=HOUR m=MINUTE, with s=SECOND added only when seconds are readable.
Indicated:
h=6 m=41
